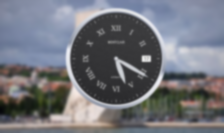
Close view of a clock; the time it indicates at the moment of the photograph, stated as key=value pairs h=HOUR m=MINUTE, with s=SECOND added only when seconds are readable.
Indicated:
h=5 m=20
